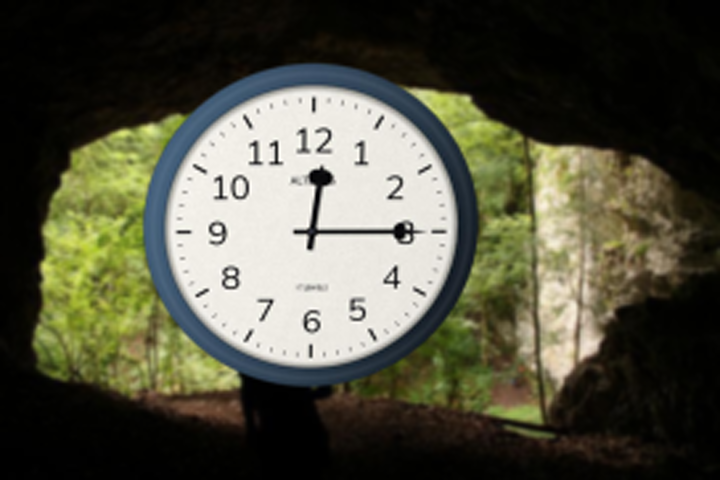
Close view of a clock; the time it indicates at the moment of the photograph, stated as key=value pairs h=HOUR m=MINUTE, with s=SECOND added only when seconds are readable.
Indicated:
h=12 m=15
